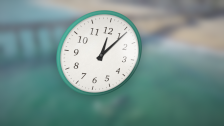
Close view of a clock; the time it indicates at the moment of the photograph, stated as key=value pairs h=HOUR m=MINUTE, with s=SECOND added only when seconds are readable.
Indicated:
h=12 m=6
